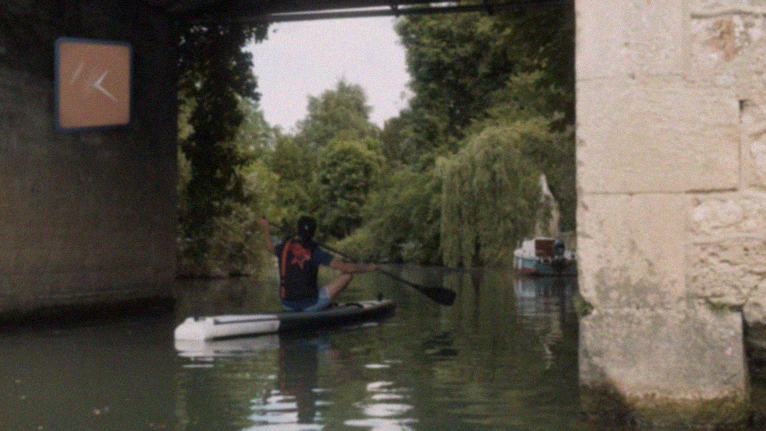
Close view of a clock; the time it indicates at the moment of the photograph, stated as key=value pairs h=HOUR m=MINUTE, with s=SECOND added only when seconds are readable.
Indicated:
h=1 m=21
